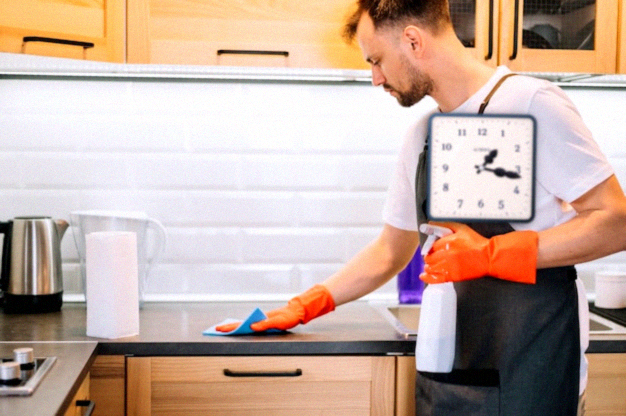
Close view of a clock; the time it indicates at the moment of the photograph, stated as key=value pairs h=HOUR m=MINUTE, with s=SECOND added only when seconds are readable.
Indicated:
h=1 m=17
